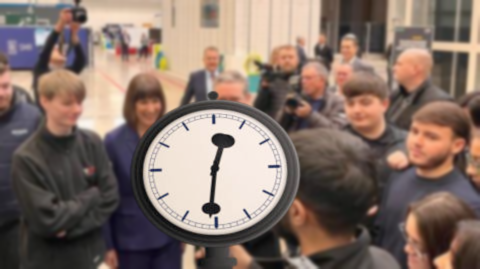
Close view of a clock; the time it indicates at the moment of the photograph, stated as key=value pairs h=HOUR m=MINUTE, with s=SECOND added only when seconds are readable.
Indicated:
h=12 m=31
